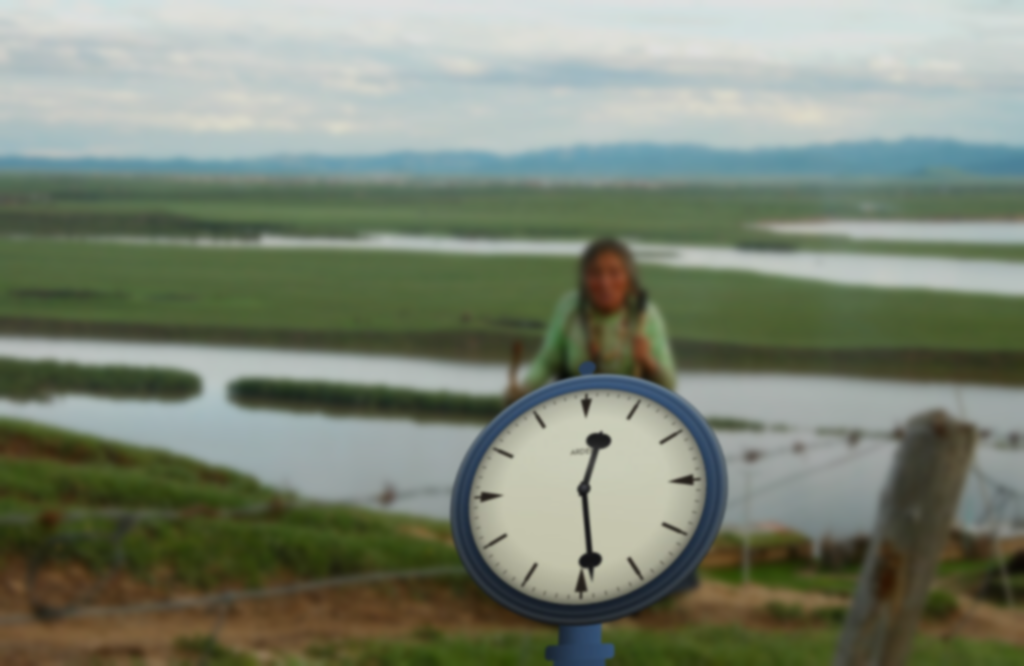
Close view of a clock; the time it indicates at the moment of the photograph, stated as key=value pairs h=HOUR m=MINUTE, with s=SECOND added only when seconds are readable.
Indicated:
h=12 m=29
